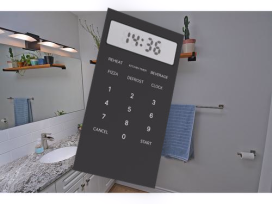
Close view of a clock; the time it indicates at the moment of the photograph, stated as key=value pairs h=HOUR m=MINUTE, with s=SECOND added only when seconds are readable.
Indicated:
h=14 m=36
